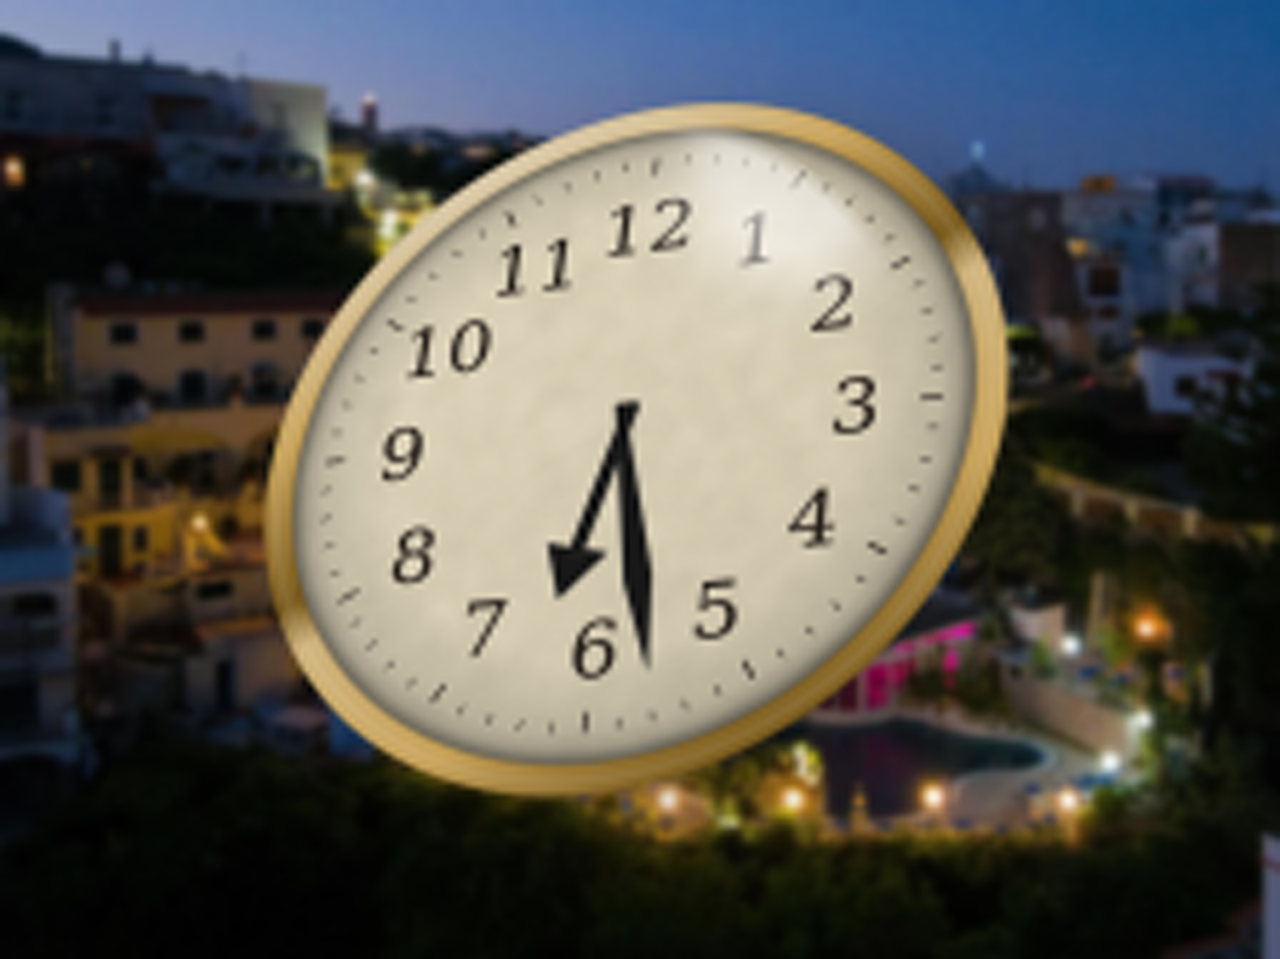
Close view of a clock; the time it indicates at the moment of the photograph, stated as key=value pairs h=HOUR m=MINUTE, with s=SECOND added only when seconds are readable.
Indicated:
h=6 m=28
